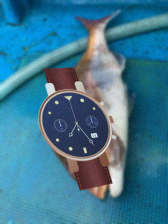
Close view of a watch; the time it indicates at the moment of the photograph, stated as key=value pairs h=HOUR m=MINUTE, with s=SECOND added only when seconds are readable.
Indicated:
h=7 m=26
